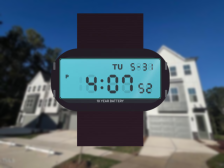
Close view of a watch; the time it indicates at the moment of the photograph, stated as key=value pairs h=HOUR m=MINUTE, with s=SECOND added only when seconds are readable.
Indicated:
h=4 m=7 s=52
